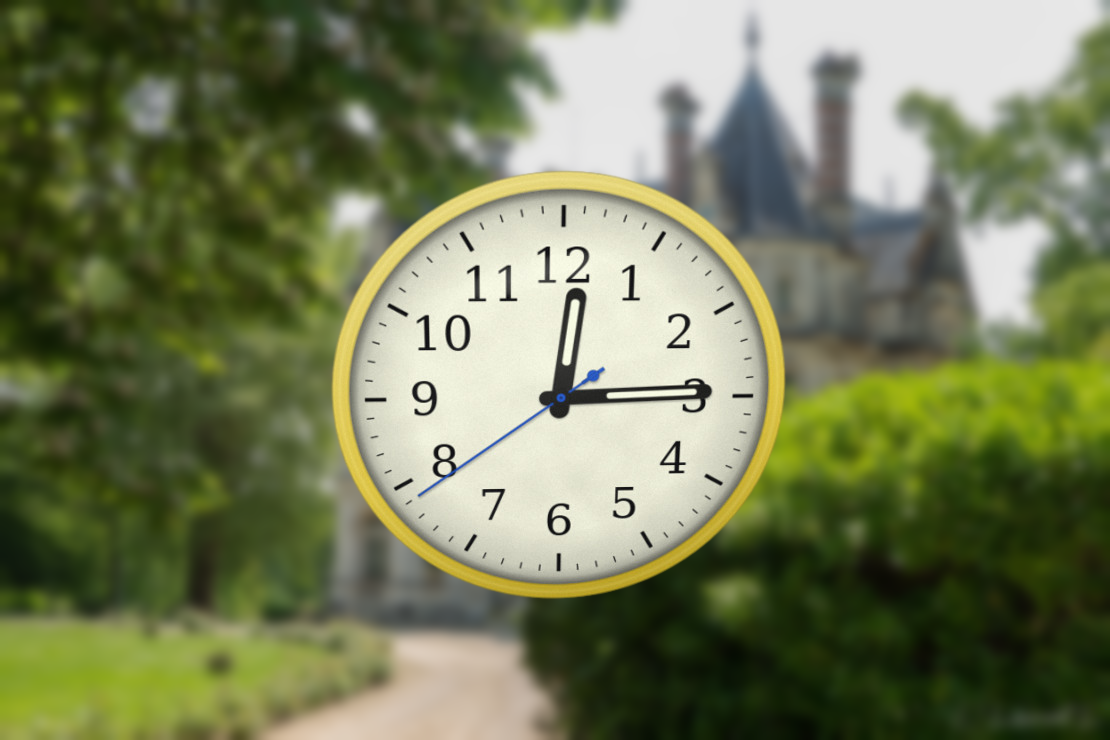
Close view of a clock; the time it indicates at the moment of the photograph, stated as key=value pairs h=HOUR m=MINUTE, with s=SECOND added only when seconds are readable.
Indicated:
h=12 m=14 s=39
